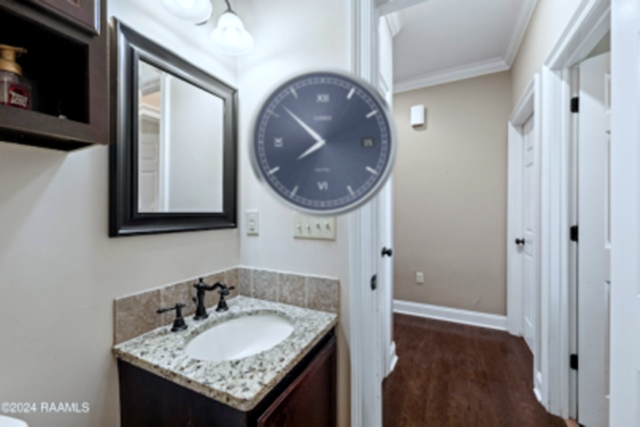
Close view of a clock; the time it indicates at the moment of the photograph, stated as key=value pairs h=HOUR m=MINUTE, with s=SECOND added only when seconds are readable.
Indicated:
h=7 m=52
